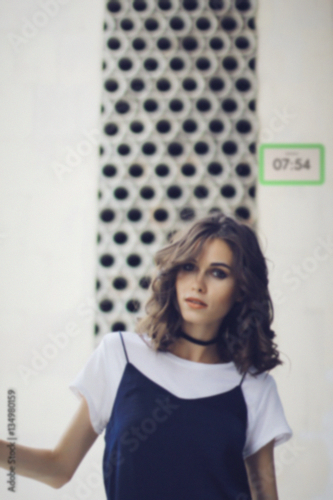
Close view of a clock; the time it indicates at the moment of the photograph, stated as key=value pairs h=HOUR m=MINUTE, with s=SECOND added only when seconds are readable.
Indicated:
h=7 m=54
